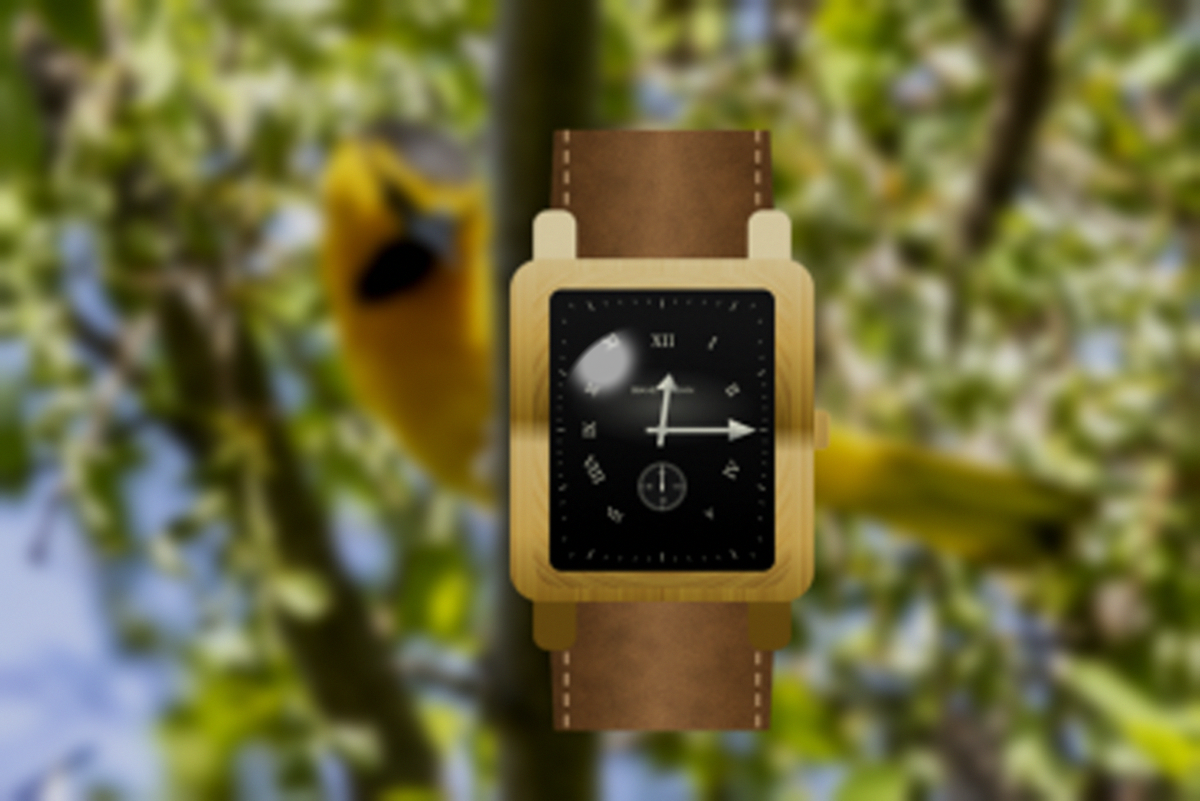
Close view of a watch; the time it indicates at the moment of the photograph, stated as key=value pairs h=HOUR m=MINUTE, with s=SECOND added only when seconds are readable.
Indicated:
h=12 m=15
